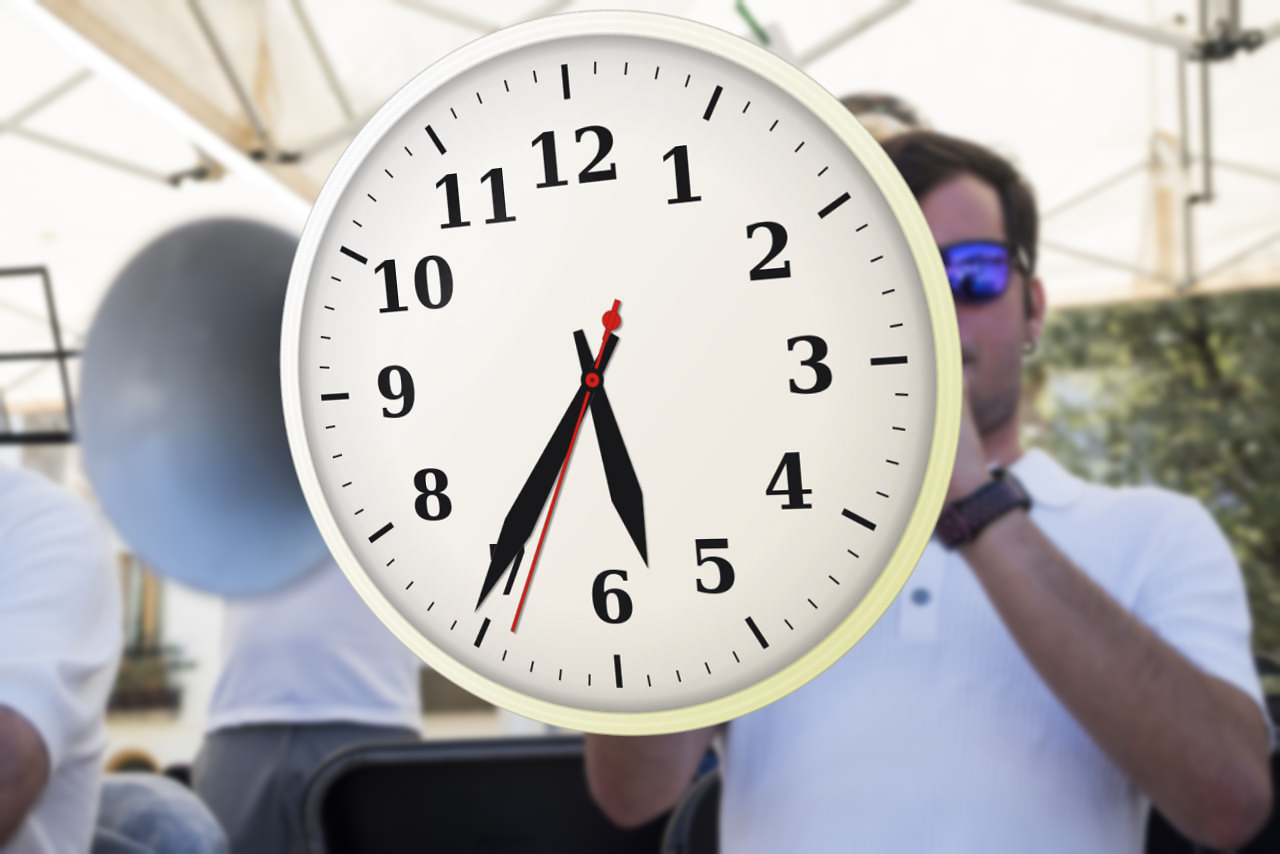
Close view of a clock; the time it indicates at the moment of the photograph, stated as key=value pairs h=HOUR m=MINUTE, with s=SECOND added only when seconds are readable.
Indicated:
h=5 m=35 s=34
